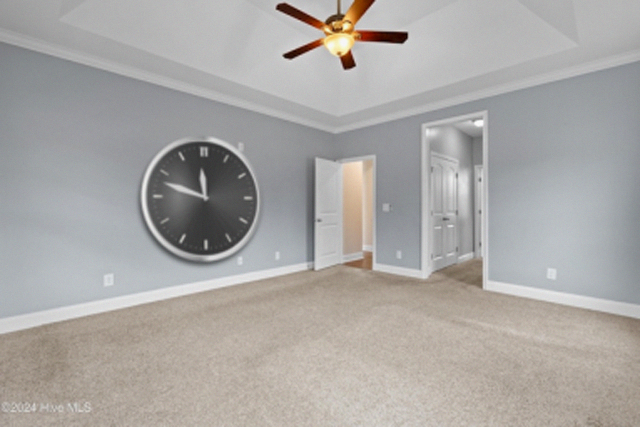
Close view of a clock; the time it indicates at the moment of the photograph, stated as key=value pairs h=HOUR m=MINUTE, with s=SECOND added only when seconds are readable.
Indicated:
h=11 m=48
